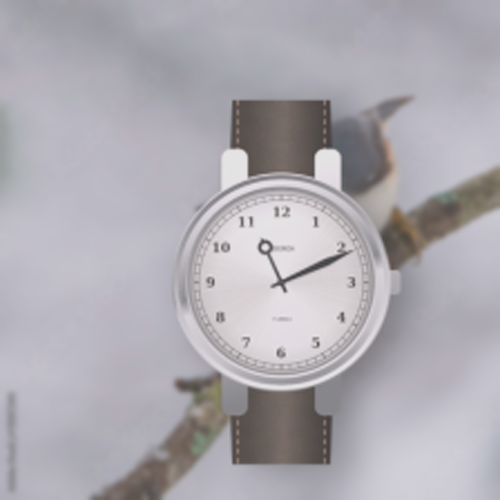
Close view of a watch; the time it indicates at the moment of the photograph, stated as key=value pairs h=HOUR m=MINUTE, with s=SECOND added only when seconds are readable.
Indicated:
h=11 m=11
